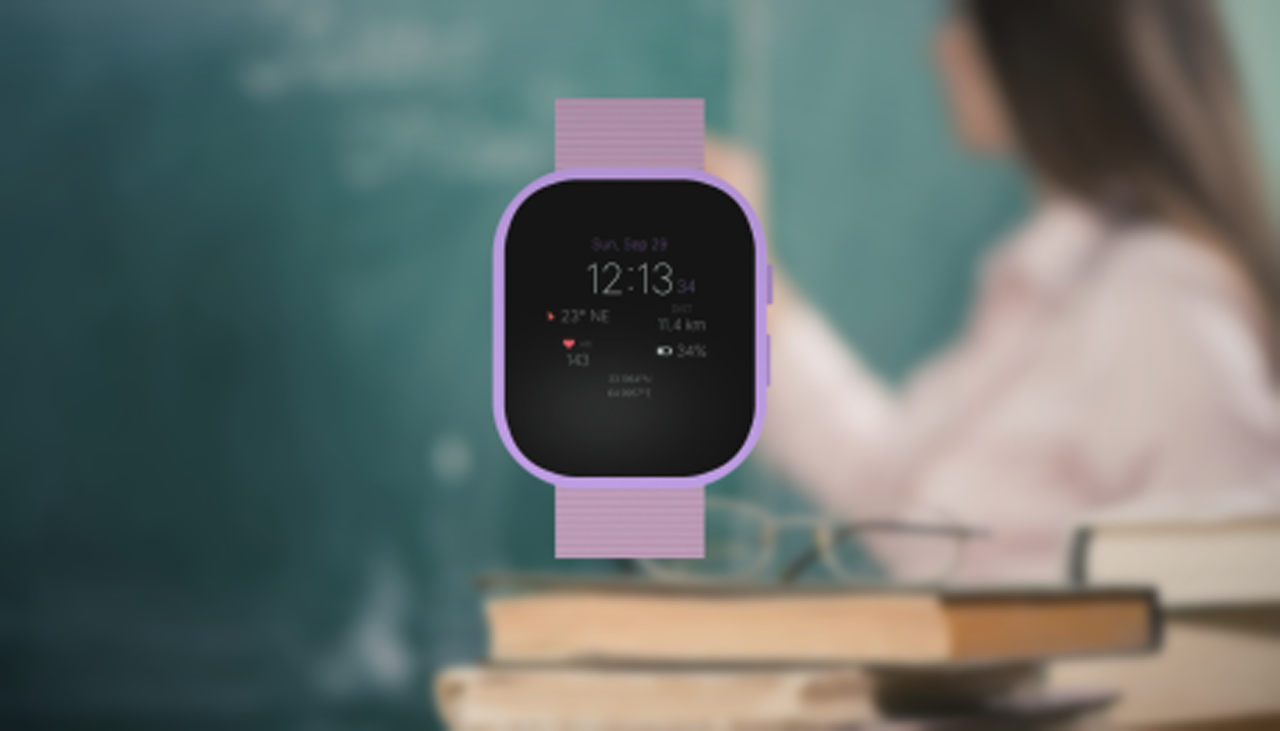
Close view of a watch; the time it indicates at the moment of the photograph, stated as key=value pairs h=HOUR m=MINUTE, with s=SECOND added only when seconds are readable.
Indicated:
h=12 m=13
